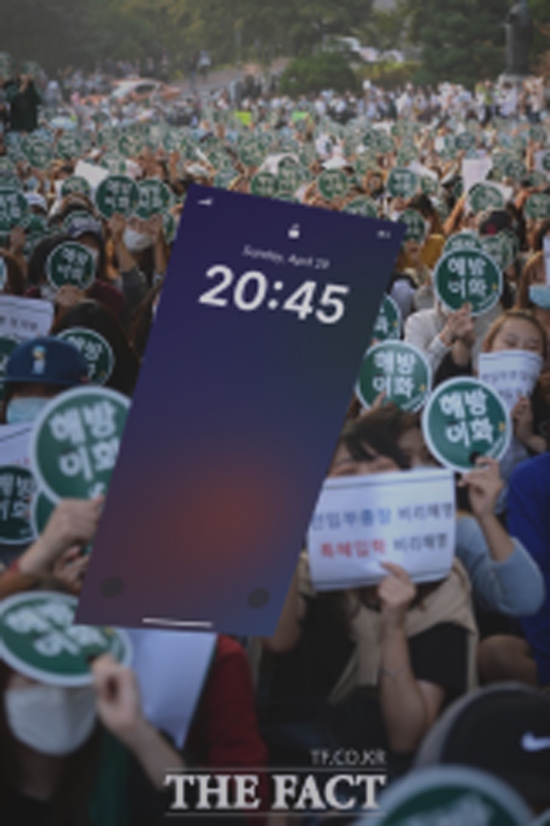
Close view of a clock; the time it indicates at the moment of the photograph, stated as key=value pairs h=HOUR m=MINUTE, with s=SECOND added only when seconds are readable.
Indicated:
h=20 m=45
